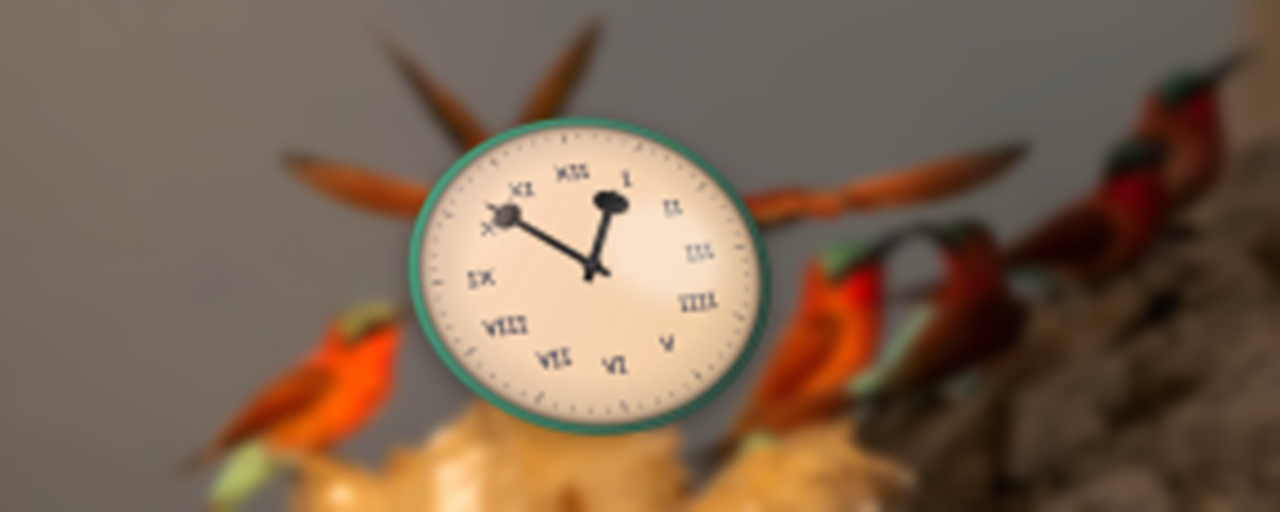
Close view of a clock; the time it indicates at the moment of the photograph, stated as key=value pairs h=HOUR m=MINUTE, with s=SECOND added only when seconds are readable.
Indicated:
h=12 m=52
